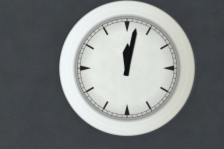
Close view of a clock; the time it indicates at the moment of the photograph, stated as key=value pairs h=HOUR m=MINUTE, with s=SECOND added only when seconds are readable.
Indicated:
h=12 m=2
